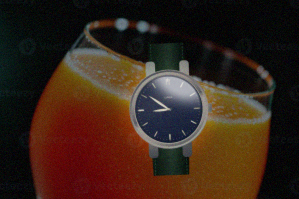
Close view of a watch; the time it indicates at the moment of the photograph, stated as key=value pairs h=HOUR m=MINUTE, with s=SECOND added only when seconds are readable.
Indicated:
h=8 m=51
